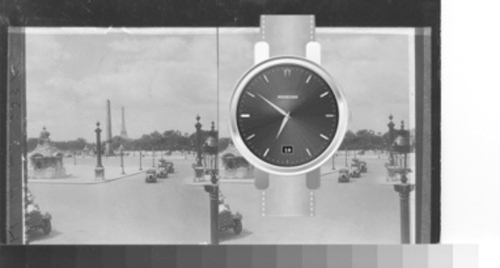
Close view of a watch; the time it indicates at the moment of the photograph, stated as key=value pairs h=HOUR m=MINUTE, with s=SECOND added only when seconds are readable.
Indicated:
h=6 m=51
